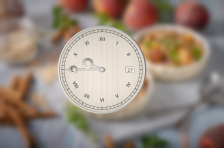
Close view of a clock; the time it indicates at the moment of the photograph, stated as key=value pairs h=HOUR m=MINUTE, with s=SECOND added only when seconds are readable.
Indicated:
h=9 m=45
